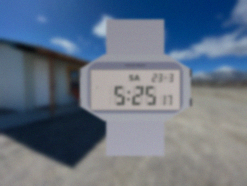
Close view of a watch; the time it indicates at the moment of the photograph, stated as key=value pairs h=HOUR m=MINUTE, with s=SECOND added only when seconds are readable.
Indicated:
h=5 m=25
